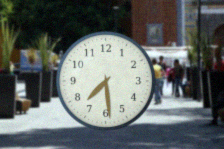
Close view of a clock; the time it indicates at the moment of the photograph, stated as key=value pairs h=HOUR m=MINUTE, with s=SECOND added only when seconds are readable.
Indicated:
h=7 m=29
